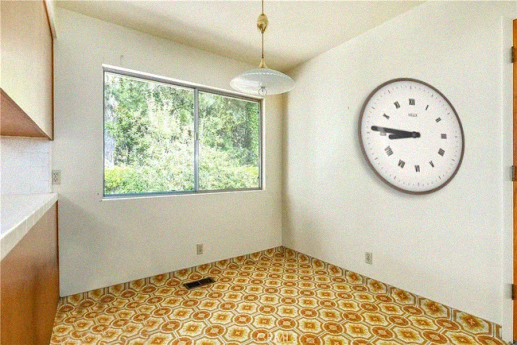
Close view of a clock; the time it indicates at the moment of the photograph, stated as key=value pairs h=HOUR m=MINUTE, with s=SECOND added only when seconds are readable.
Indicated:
h=8 m=46
